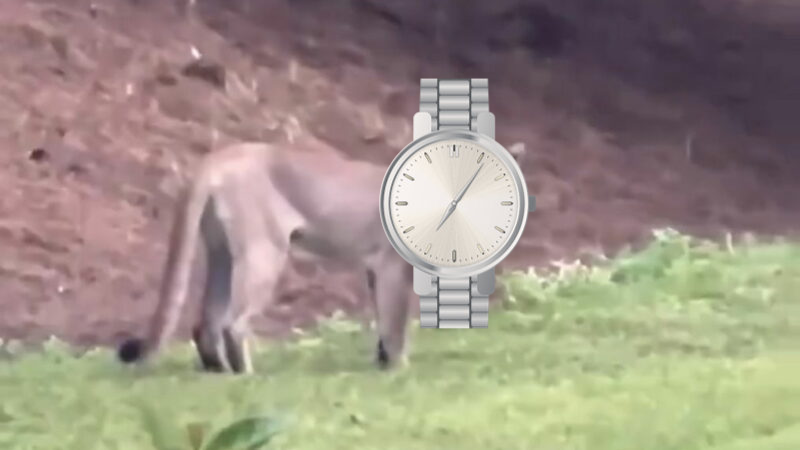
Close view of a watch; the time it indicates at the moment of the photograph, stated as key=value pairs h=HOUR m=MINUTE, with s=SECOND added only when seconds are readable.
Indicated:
h=7 m=6
